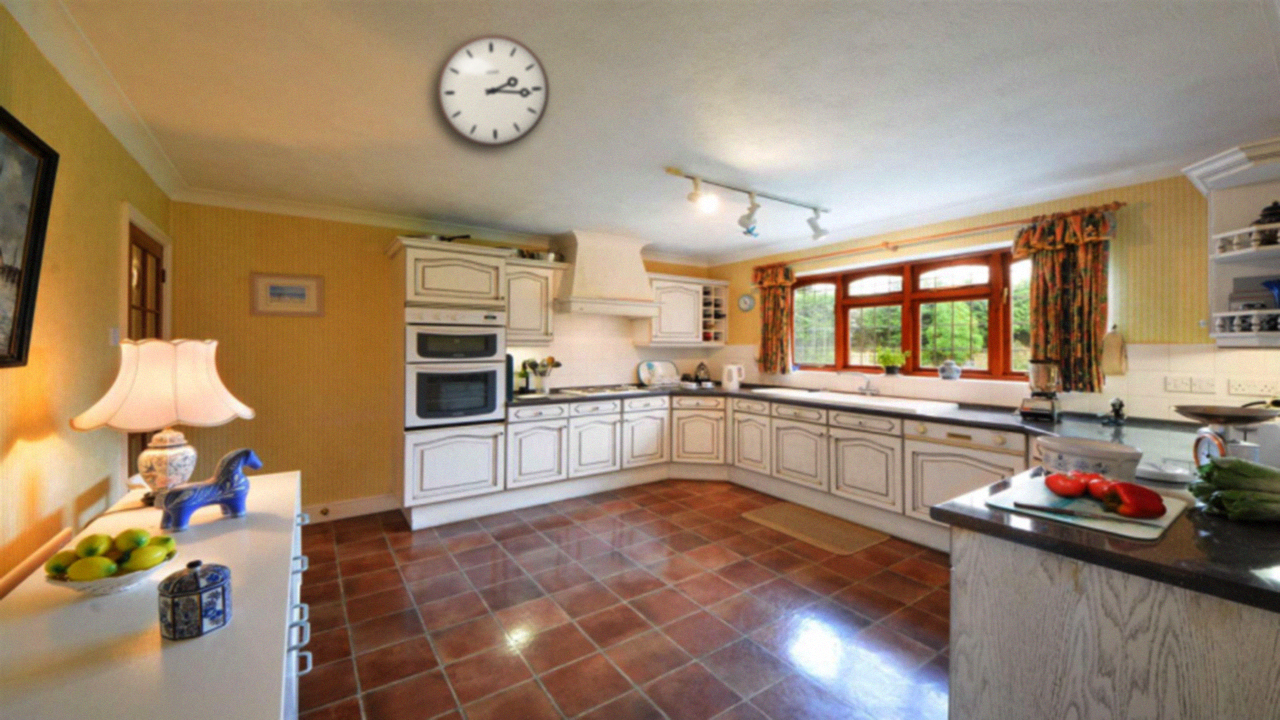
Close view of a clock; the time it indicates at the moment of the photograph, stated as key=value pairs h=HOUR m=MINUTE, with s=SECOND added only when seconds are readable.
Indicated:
h=2 m=16
